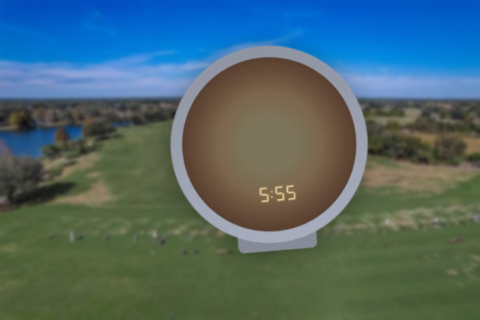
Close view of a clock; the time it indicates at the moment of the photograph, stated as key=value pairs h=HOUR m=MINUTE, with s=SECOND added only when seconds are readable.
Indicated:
h=5 m=55
